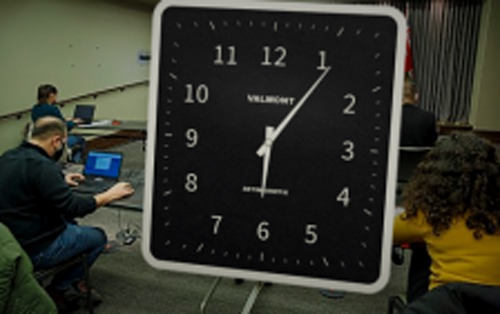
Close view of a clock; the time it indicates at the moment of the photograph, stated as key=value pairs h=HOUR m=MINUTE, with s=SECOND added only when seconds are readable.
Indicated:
h=6 m=6
